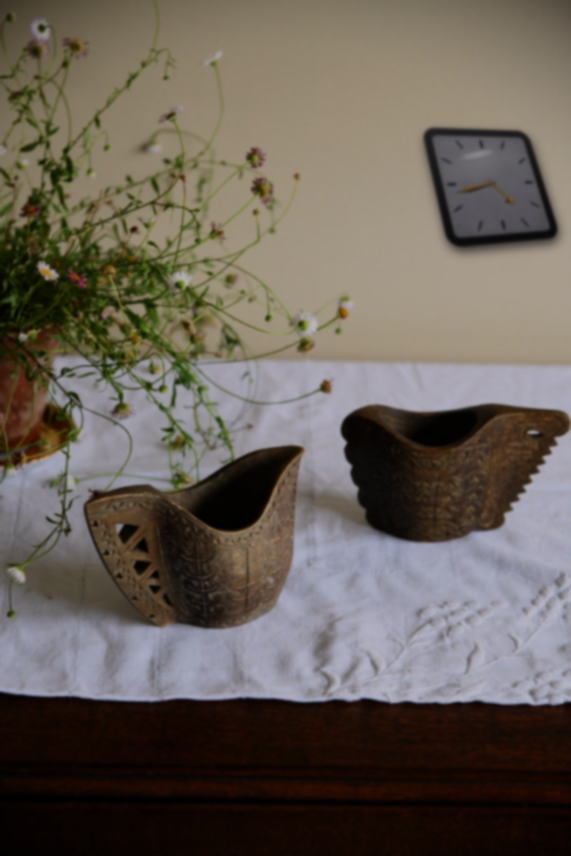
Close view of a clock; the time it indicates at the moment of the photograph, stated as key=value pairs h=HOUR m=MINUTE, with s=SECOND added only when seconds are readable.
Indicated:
h=4 m=43
